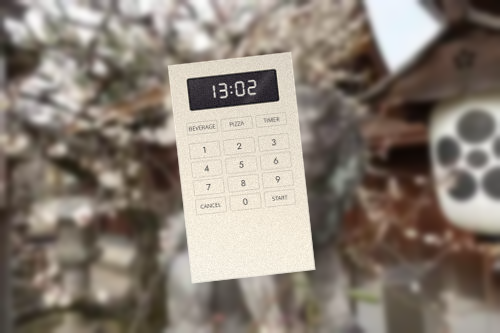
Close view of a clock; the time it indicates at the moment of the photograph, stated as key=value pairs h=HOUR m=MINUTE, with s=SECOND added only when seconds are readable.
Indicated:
h=13 m=2
